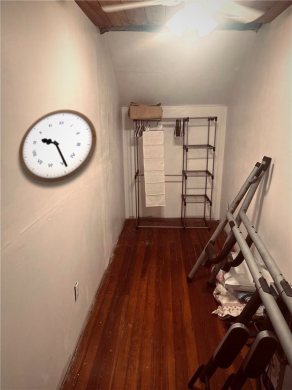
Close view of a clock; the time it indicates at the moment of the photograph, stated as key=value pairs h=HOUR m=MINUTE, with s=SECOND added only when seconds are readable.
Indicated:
h=9 m=24
